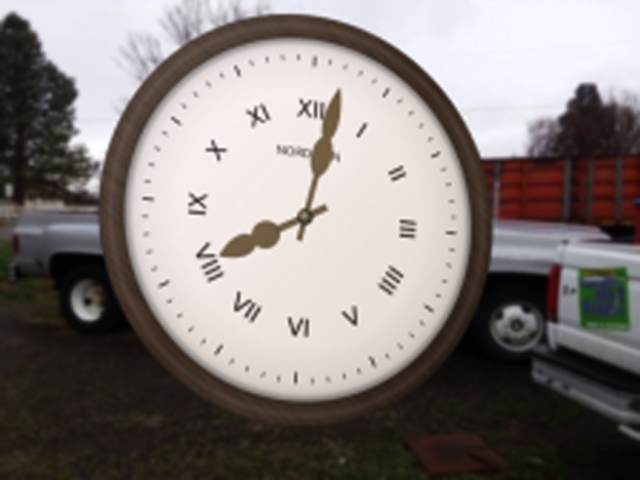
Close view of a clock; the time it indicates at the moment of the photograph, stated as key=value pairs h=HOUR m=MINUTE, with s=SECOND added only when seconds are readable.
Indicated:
h=8 m=2
